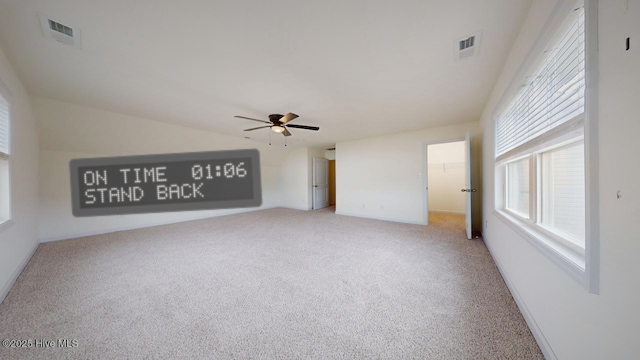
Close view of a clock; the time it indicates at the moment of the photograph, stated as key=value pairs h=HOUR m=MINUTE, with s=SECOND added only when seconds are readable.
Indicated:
h=1 m=6
